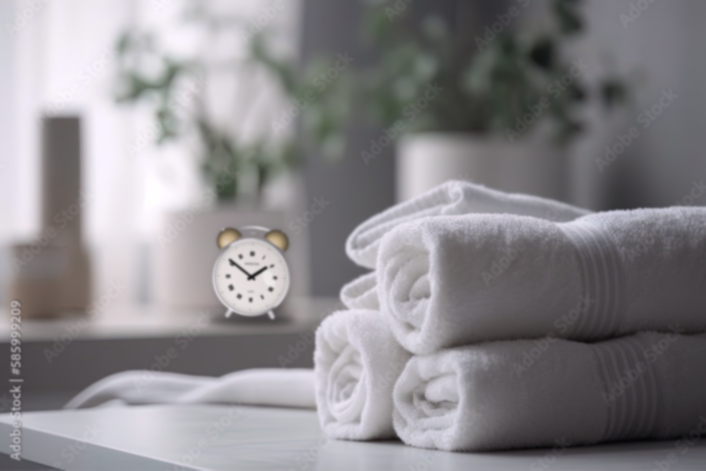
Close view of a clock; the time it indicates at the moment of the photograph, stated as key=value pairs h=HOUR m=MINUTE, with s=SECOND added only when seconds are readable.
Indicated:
h=1 m=51
